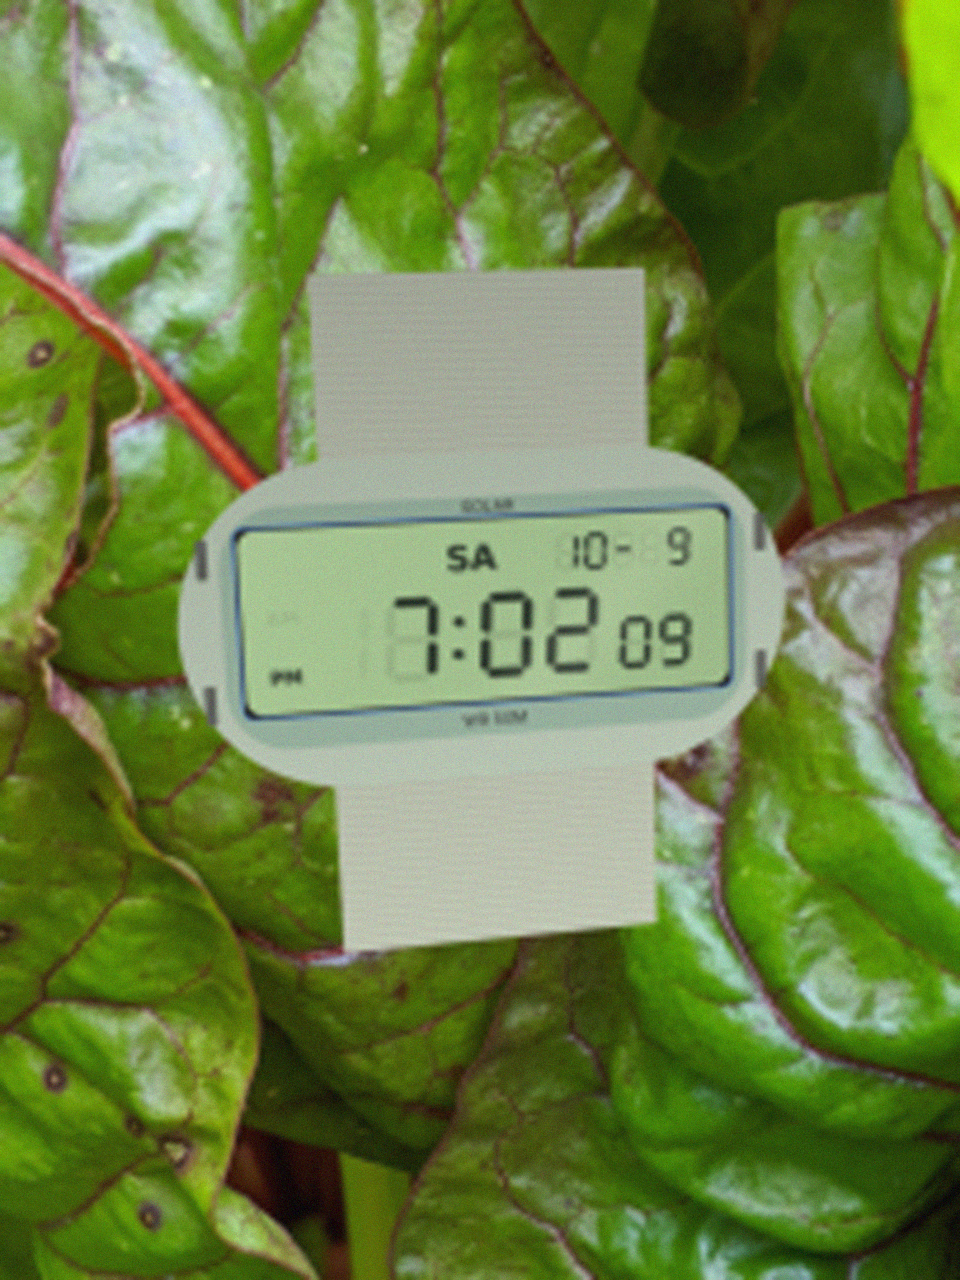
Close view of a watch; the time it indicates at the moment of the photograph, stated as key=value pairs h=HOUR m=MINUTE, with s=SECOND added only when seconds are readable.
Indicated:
h=7 m=2 s=9
